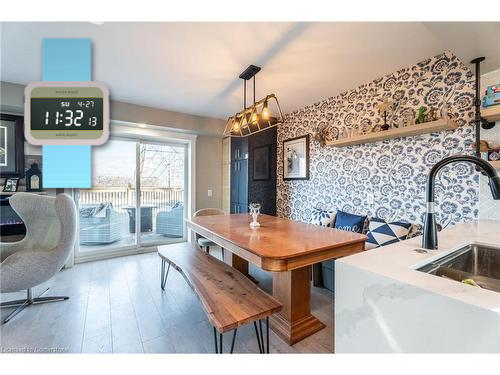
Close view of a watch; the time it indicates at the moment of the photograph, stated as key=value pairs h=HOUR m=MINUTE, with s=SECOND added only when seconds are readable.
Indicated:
h=11 m=32 s=13
